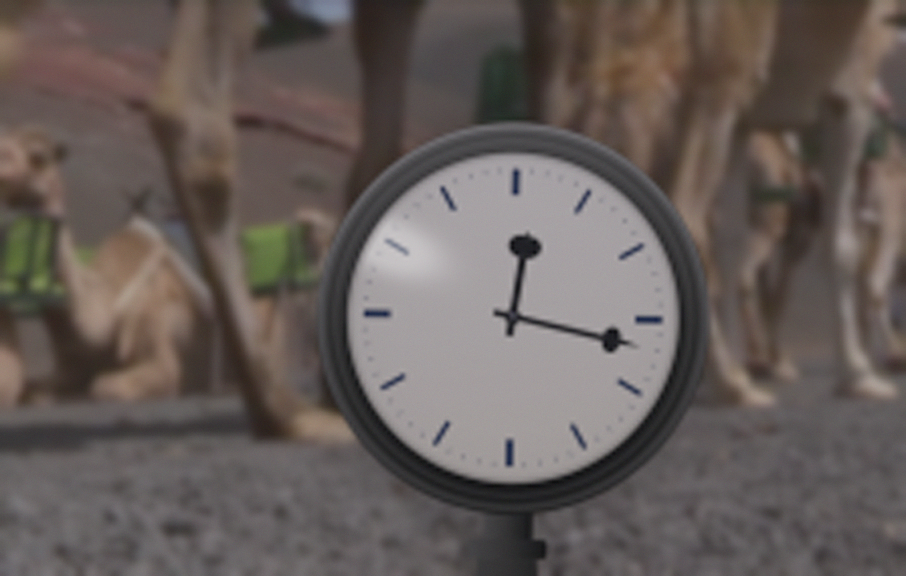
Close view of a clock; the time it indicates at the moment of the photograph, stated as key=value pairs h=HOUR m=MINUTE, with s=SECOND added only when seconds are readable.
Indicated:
h=12 m=17
